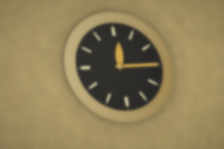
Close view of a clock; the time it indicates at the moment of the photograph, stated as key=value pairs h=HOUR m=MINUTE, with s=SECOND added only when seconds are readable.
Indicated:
h=12 m=15
